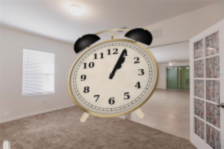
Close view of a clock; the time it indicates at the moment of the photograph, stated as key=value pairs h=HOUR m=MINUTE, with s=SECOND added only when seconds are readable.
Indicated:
h=1 m=4
